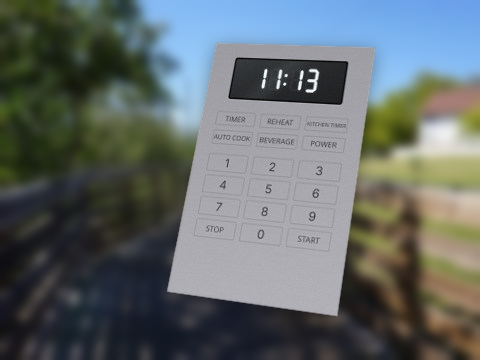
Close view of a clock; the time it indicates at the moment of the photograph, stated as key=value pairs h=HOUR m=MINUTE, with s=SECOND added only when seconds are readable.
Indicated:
h=11 m=13
